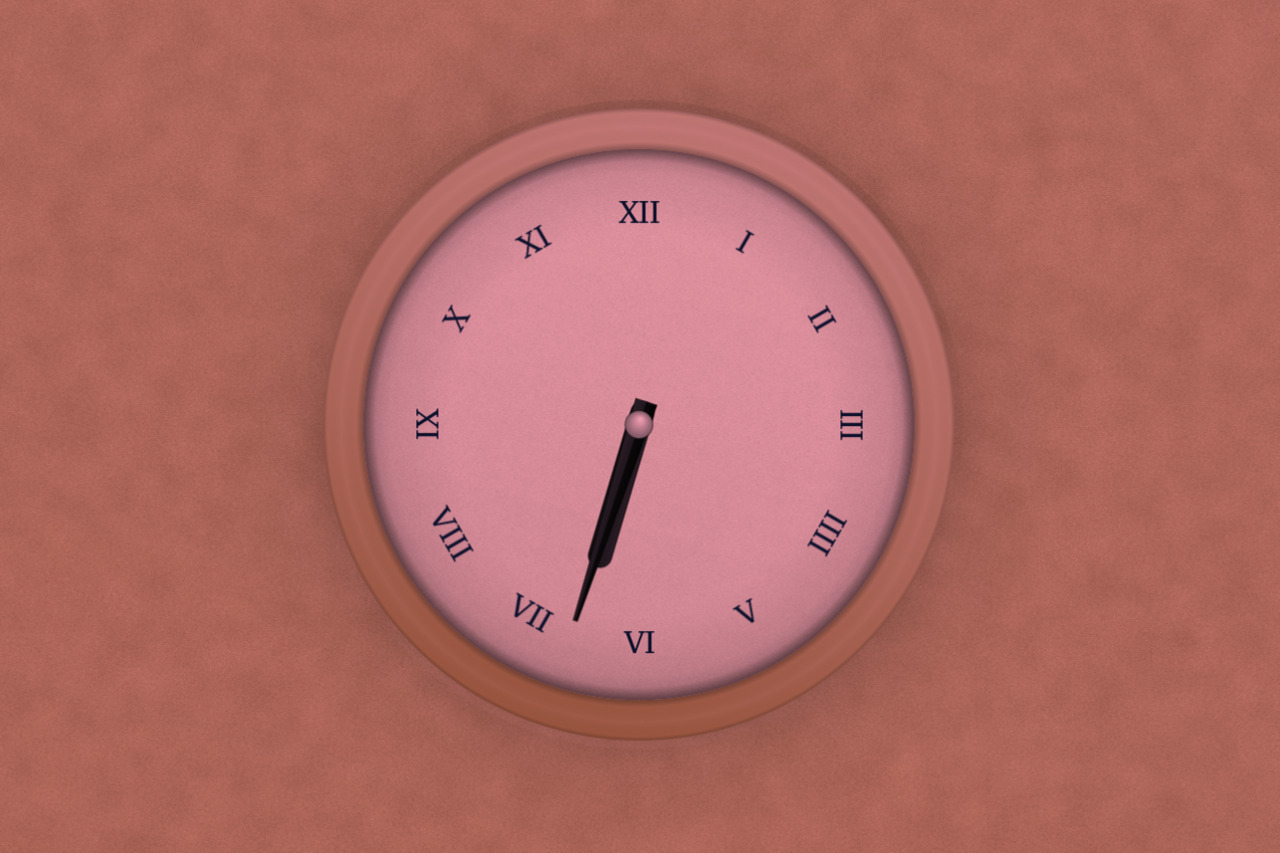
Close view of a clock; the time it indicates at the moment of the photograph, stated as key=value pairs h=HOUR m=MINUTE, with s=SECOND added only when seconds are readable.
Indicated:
h=6 m=33
